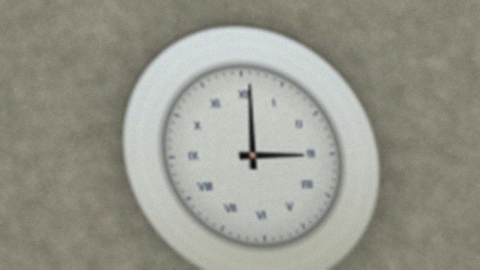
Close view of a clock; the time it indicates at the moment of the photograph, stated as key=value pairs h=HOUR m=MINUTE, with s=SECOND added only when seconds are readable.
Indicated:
h=3 m=1
